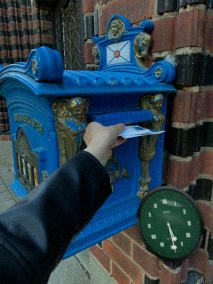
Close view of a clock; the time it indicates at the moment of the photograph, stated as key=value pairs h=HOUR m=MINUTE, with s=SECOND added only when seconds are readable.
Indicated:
h=5 m=29
